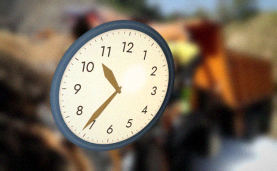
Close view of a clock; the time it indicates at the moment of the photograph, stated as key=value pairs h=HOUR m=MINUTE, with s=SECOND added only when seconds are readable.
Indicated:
h=10 m=36
